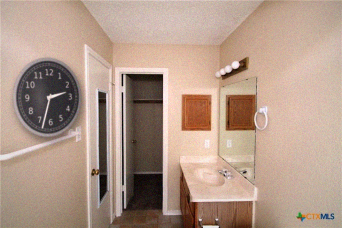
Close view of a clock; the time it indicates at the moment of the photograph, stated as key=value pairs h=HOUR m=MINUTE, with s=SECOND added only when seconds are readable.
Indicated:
h=2 m=33
